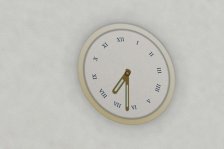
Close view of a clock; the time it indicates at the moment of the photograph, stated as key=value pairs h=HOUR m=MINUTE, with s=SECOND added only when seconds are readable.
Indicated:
h=7 m=32
